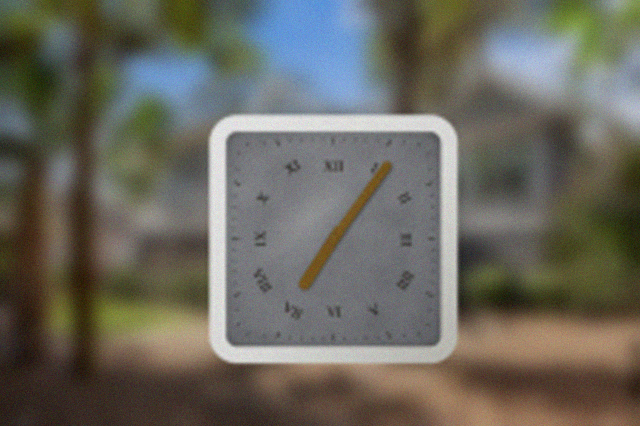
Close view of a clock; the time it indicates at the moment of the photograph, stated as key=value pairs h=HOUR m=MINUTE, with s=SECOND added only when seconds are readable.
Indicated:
h=7 m=6
